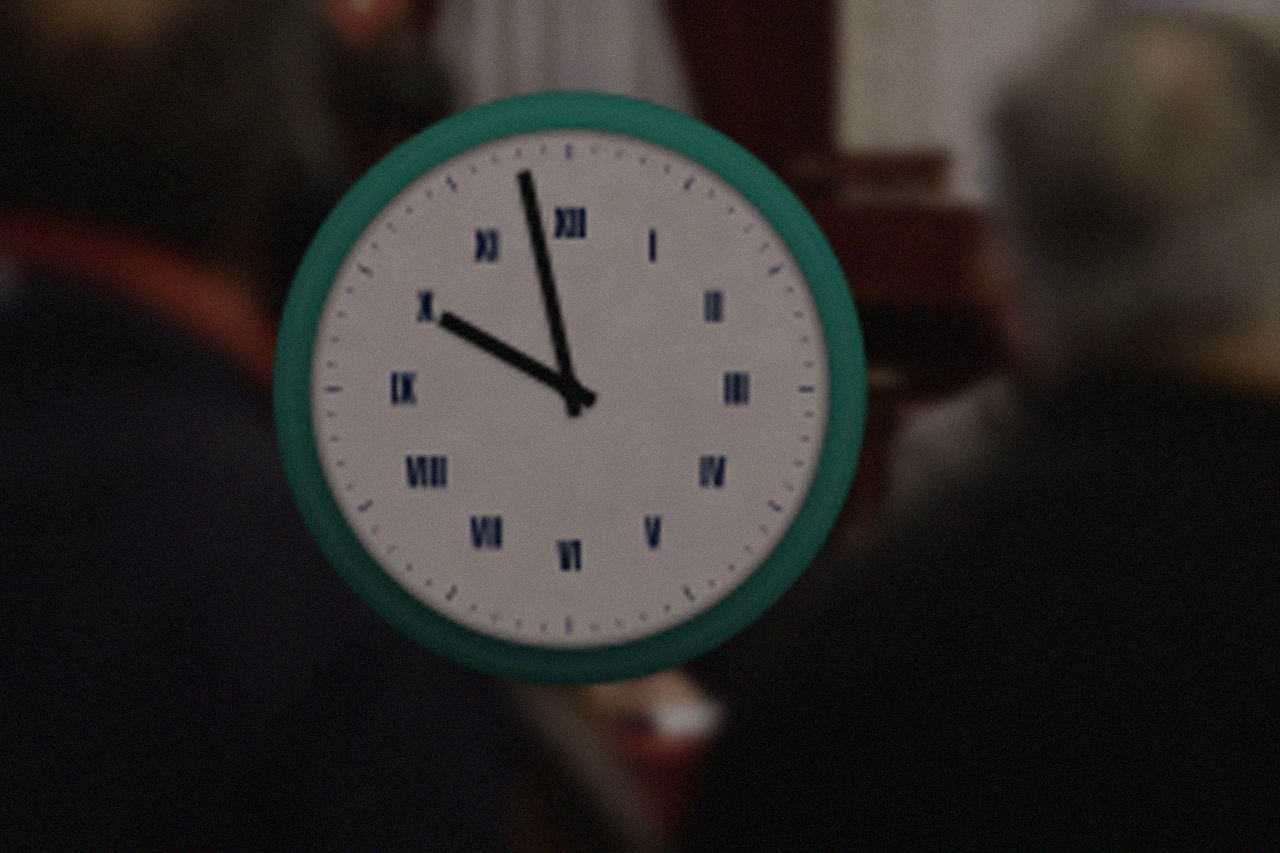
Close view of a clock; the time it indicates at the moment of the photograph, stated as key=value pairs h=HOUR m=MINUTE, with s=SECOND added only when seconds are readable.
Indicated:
h=9 m=58
